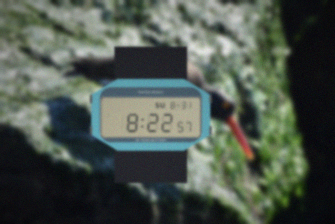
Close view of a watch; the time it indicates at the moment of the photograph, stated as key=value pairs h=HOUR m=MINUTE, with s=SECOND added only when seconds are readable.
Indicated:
h=8 m=22
